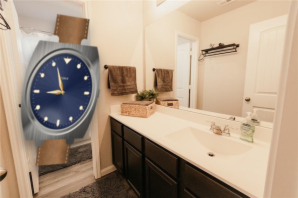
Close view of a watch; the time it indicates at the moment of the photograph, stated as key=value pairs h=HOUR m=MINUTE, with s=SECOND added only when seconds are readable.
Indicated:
h=8 m=56
